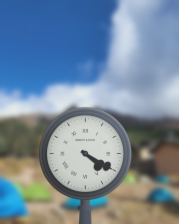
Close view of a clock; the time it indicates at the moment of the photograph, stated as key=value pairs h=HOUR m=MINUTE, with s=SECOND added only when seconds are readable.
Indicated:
h=4 m=20
